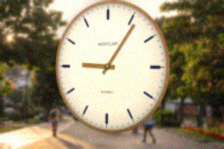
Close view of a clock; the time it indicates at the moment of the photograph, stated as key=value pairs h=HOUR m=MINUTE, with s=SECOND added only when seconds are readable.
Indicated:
h=9 m=6
